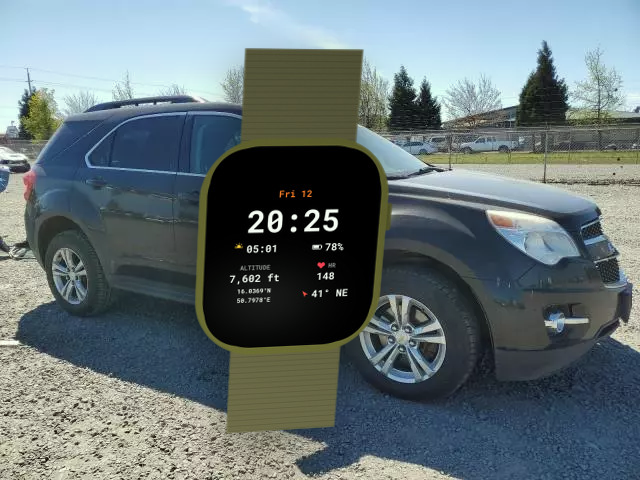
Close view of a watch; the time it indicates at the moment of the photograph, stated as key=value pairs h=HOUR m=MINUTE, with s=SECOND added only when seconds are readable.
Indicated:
h=20 m=25
